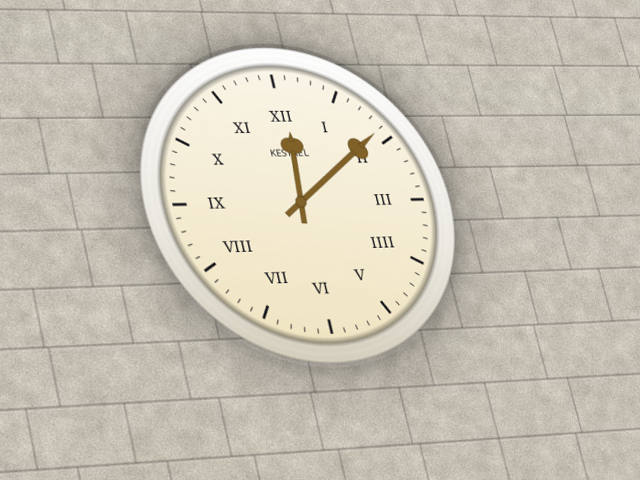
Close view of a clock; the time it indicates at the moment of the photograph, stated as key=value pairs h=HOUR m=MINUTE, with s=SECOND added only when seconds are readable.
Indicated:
h=12 m=9
